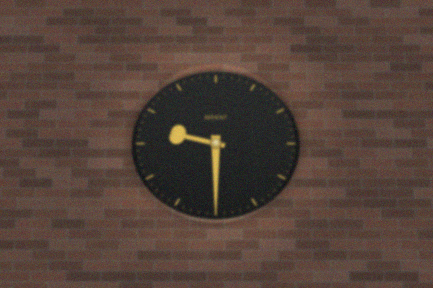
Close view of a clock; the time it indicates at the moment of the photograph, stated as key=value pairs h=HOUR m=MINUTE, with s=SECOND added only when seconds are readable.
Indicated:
h=9 m=30
